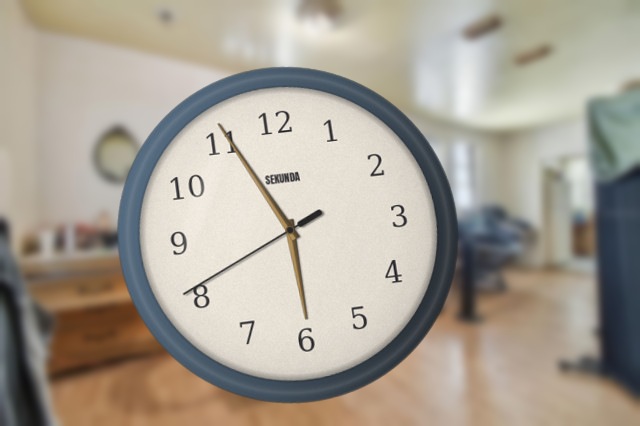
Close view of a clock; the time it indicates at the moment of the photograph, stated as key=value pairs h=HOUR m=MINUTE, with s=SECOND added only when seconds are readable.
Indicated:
h=5 m=55 s=41
